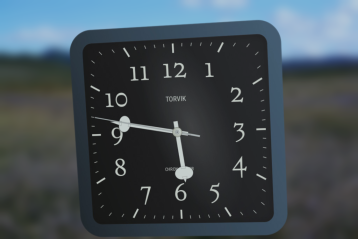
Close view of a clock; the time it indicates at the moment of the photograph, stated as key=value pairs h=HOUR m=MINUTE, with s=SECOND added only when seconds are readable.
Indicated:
h=5 m=46 s=47
